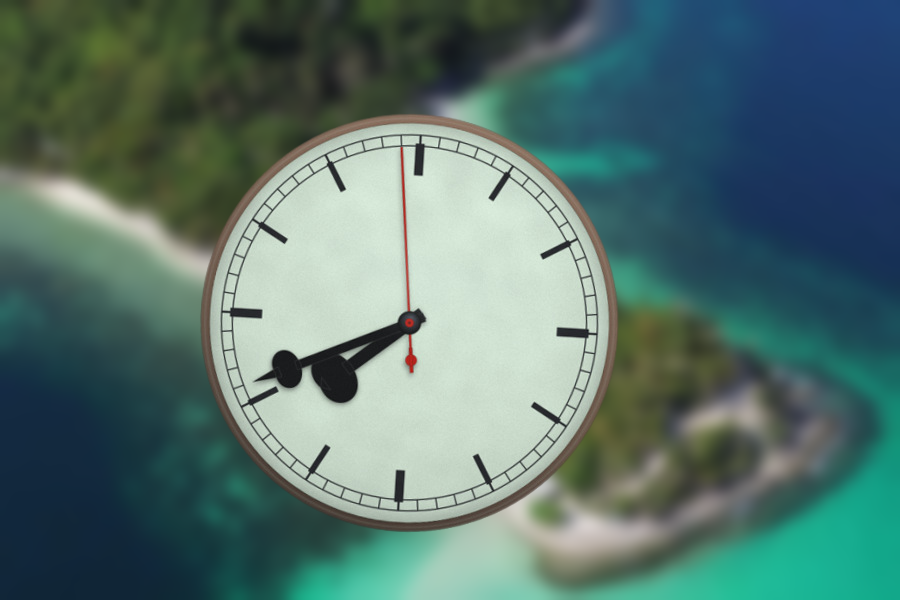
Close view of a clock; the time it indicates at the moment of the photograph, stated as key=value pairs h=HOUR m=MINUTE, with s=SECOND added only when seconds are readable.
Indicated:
h=7 m=40 s=59
